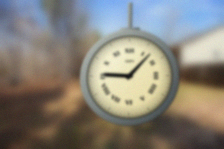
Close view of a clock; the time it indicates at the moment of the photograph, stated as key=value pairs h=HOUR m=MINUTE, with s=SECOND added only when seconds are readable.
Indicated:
h=9 m=7
